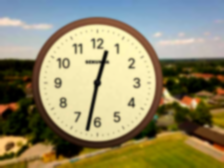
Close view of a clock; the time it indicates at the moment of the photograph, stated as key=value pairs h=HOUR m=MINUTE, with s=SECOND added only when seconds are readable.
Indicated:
h=12 m=32
